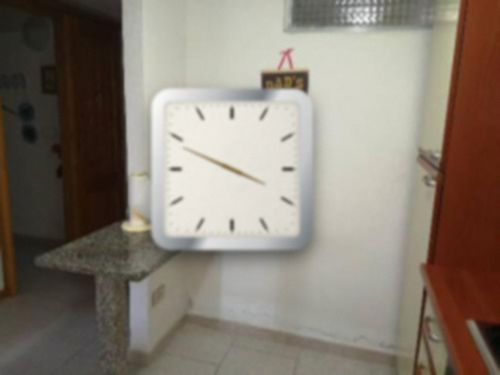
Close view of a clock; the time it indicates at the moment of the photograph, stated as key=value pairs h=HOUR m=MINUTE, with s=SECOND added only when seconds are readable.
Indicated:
h=3 m=49
